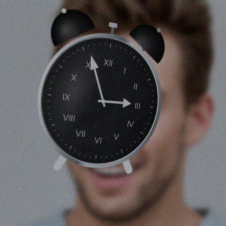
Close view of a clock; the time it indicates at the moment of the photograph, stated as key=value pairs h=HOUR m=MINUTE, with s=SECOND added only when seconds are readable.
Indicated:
h=2 m=56
